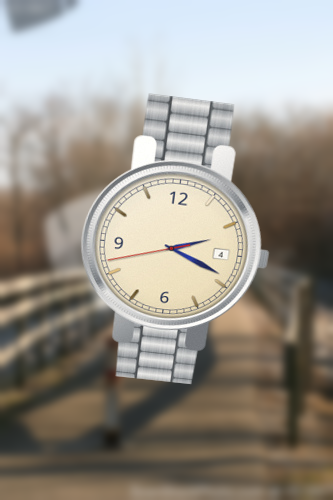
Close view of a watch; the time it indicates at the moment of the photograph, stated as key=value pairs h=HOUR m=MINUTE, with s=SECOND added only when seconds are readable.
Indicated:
h=2 m=18 s=42
